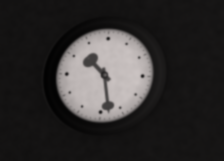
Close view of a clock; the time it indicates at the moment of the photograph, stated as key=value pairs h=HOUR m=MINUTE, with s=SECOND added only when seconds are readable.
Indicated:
h=10 m=28
